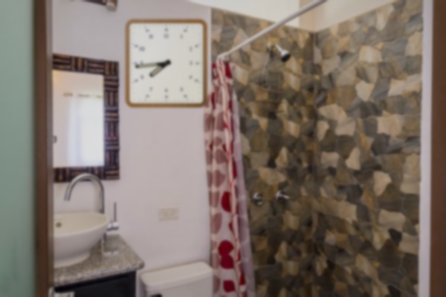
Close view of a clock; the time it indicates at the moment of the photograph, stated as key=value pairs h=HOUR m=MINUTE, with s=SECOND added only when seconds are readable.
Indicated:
h=7 m=44
